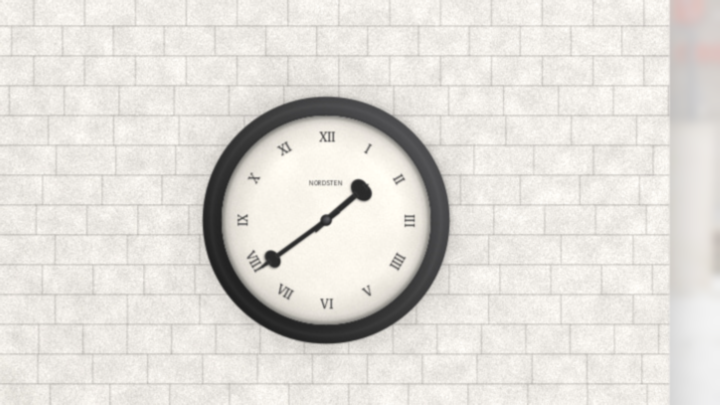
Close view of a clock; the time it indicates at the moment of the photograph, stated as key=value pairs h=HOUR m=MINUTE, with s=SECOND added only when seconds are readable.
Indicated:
h=1 m=39
